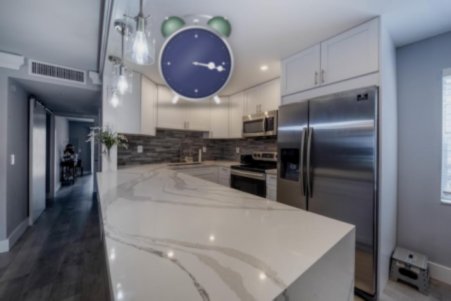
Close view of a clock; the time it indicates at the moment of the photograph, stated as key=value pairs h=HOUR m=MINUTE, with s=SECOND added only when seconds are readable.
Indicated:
h=3 m=17
